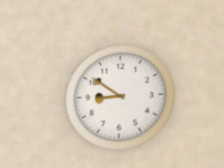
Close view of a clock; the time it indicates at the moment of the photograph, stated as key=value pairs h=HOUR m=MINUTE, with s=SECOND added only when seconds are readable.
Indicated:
h=8 m=51
